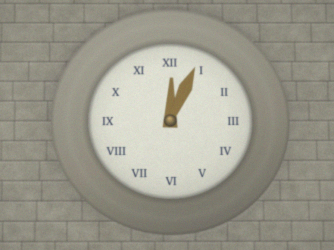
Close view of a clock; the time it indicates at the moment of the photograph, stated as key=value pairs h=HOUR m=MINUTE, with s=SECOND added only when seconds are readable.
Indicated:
h=12 m=4
